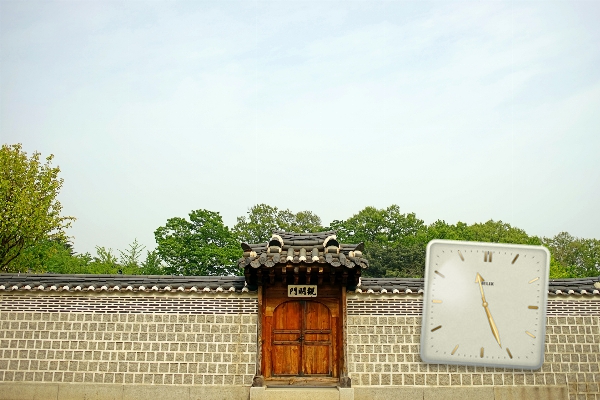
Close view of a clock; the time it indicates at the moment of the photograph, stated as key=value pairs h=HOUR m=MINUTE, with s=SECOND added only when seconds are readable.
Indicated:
h=11 m=26
